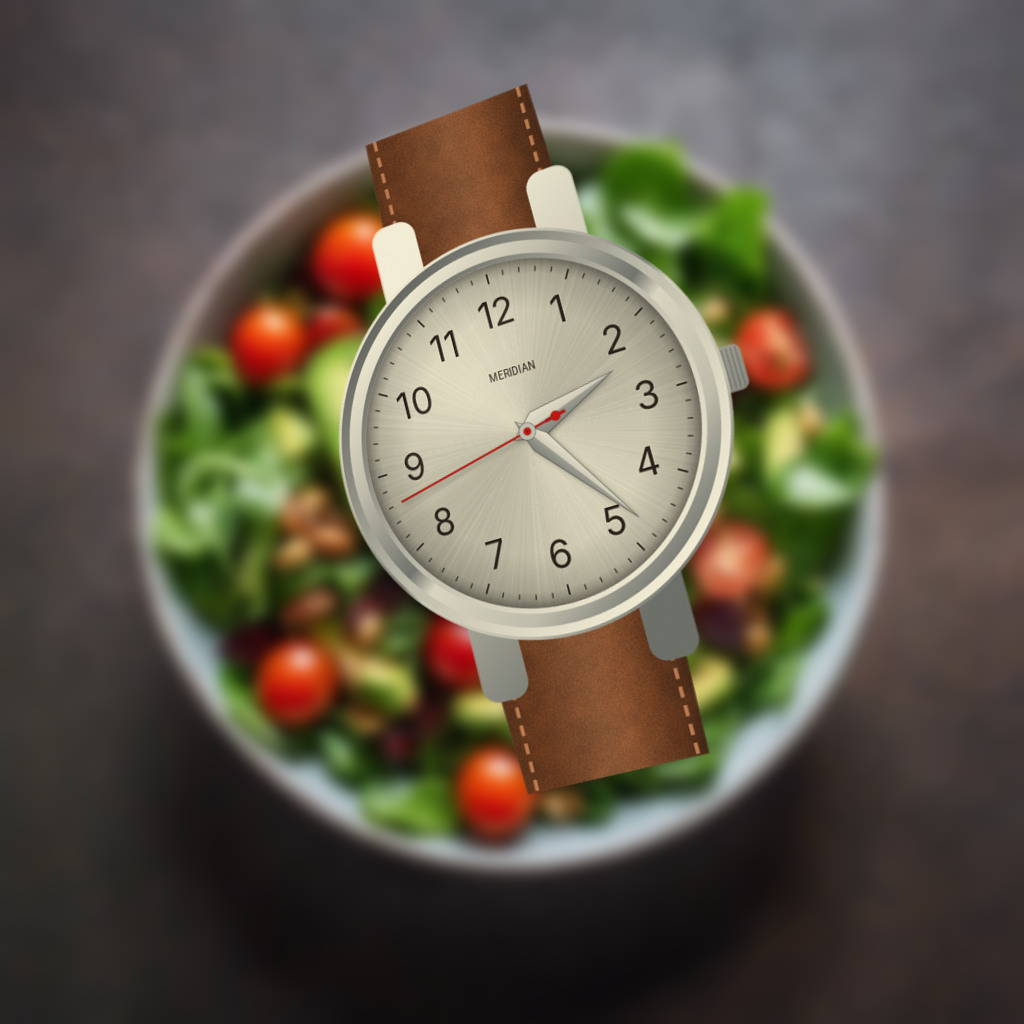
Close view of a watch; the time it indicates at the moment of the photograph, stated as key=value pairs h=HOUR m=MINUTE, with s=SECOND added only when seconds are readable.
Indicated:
h=2 m=23 s=43
